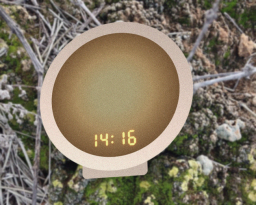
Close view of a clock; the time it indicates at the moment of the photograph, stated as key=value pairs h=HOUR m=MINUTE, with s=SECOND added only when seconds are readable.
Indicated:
h=14 m=16
